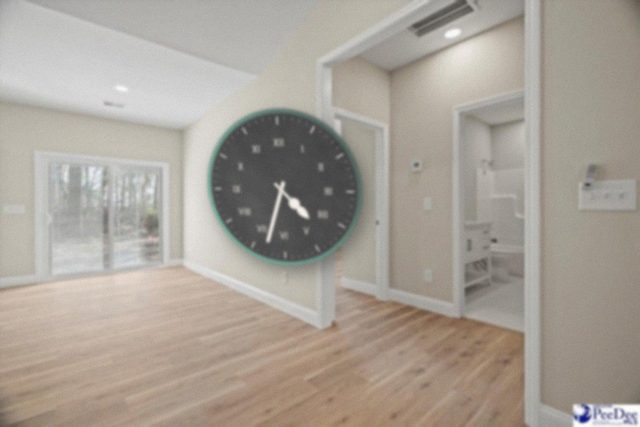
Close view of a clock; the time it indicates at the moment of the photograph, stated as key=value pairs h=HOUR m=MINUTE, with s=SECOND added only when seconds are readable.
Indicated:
h=4 m=33
